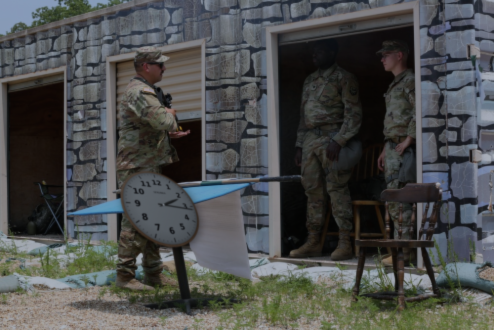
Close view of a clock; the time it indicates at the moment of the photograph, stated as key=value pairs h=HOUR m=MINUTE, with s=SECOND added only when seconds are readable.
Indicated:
h=2 m=16
